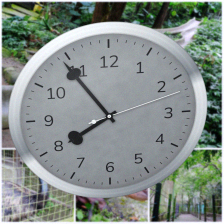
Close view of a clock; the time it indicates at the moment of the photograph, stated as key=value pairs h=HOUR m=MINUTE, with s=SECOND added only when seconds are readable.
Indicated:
h=7 m=54 s=12
